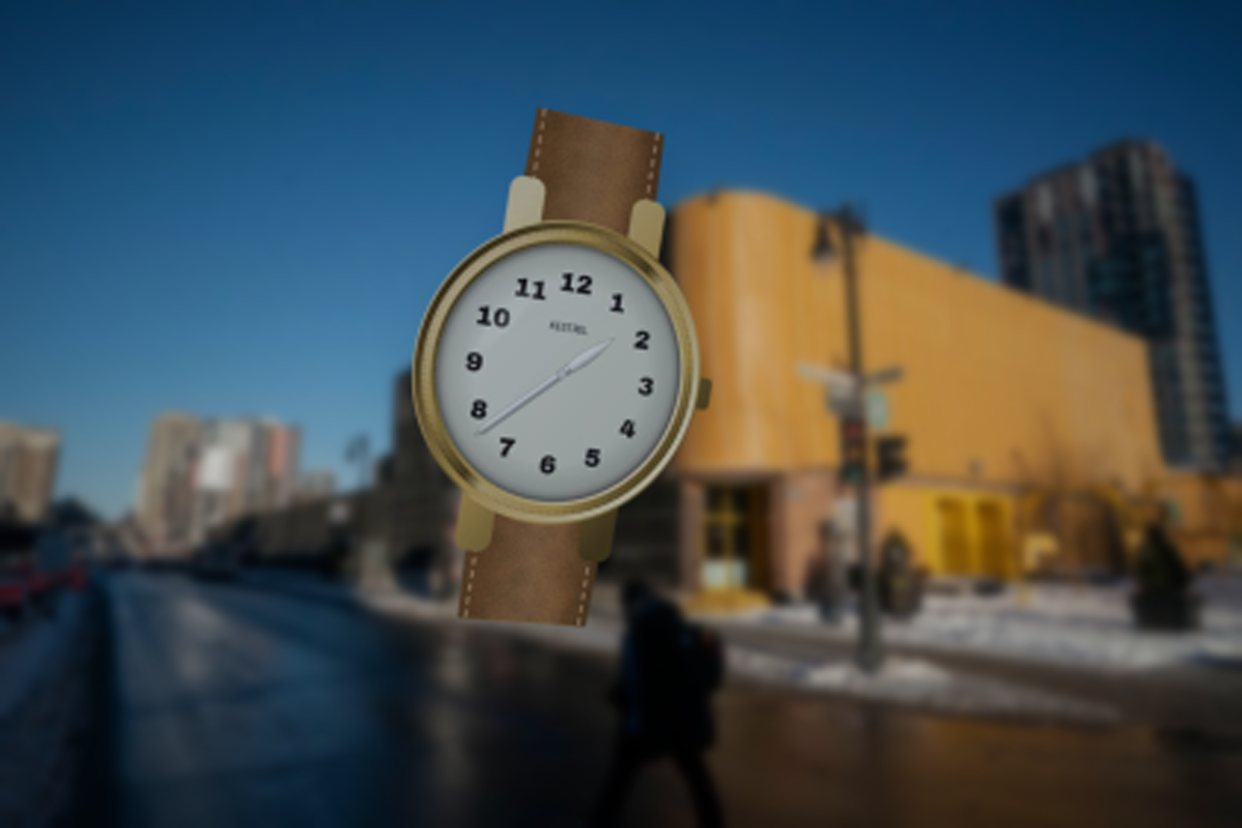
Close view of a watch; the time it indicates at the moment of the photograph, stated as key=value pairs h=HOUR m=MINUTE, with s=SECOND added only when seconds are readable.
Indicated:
h=1 m=38
